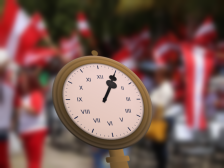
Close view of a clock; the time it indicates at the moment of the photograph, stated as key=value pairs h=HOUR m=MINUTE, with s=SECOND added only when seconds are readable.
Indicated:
h=1 m=5
